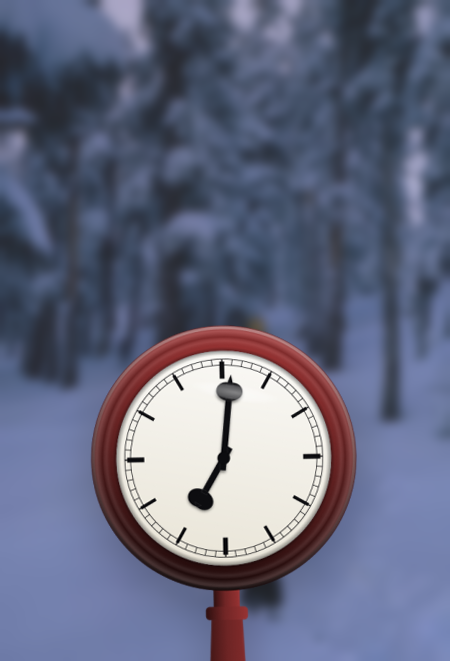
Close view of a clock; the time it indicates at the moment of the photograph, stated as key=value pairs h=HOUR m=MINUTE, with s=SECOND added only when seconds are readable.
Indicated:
h=7 m=1
